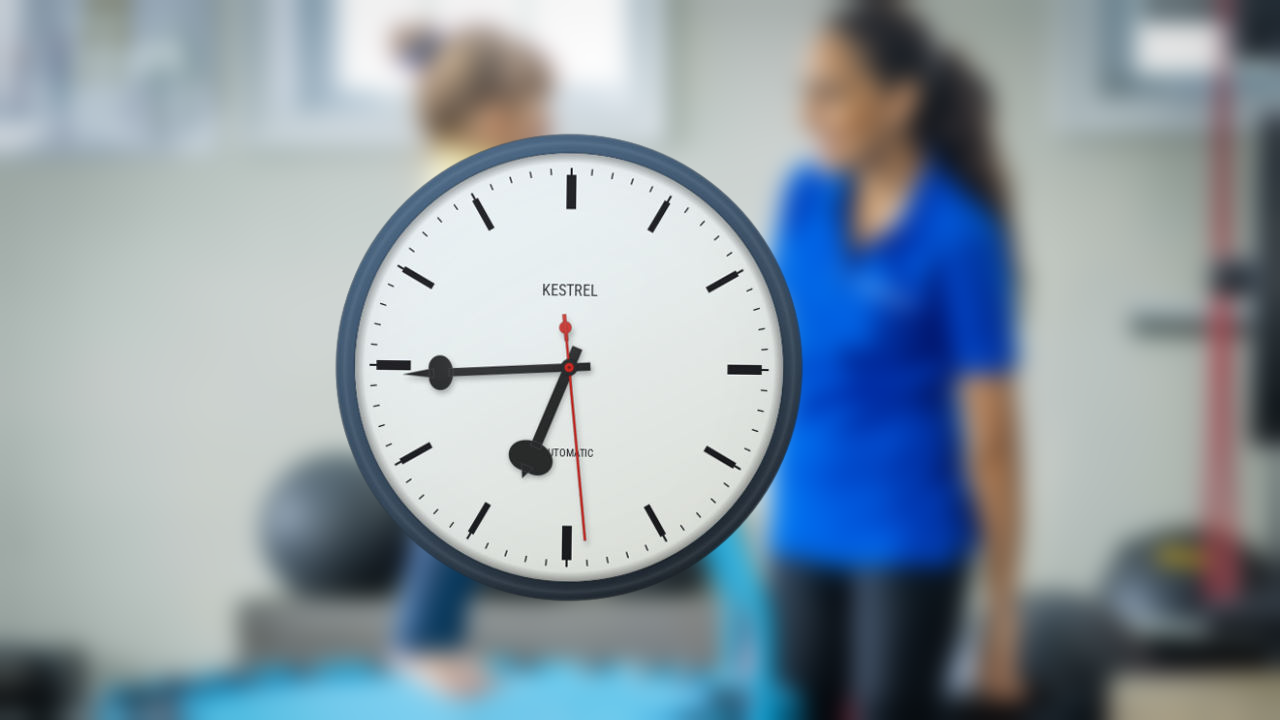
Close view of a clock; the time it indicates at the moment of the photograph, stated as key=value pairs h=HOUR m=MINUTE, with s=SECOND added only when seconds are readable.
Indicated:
h=6 m=44 s=29
